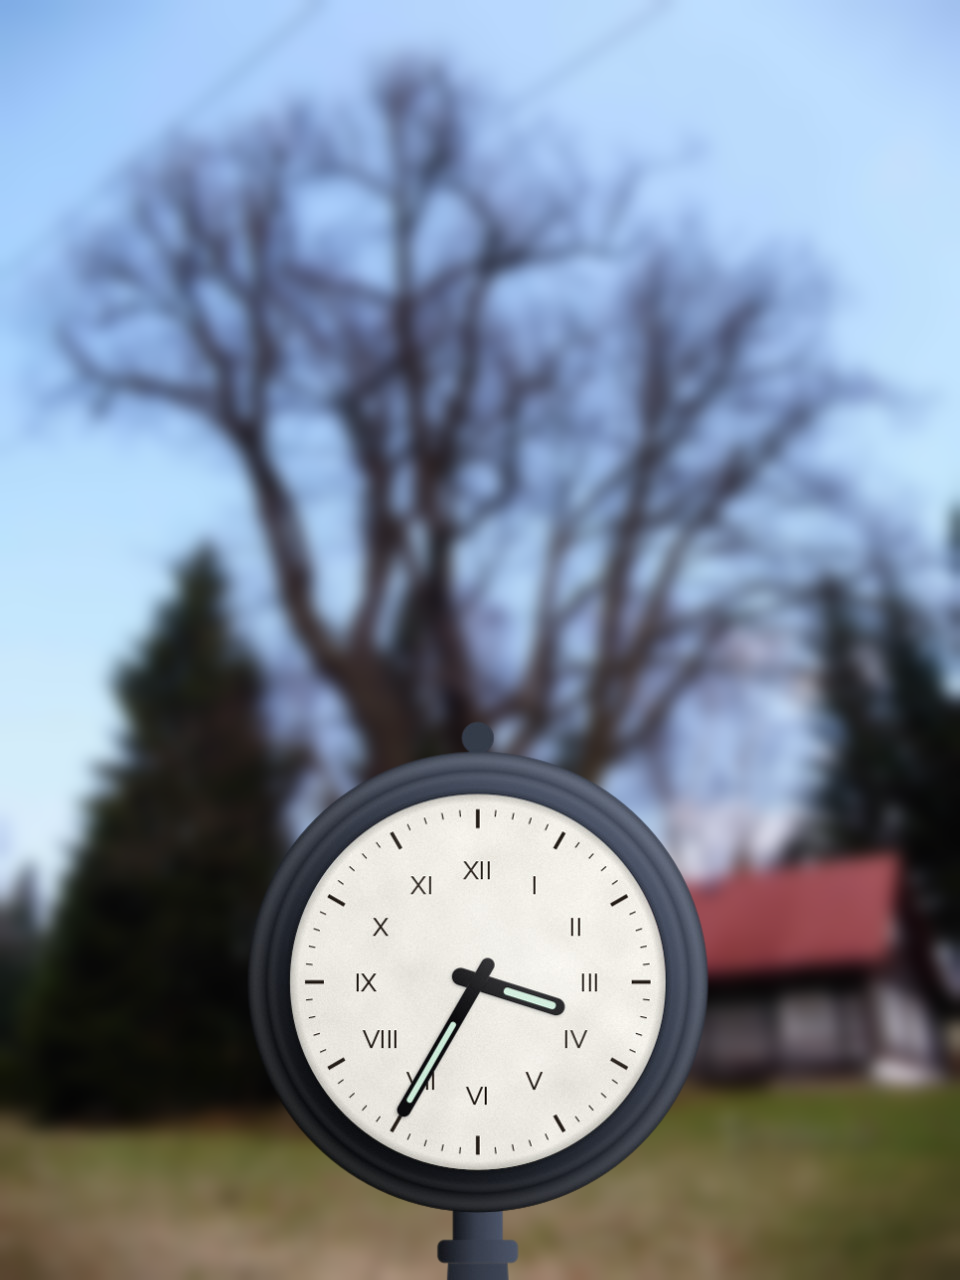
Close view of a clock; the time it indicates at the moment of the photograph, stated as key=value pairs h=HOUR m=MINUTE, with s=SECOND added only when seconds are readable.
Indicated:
h=3 m=35
